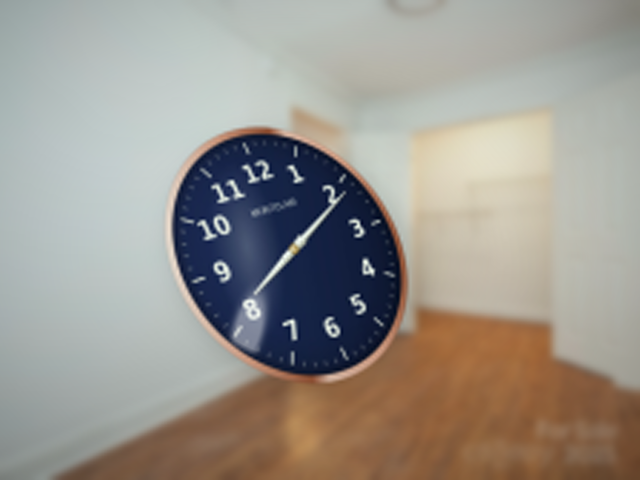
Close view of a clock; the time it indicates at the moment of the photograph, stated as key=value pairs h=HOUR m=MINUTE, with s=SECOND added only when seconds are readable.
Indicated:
h=8 m=11
